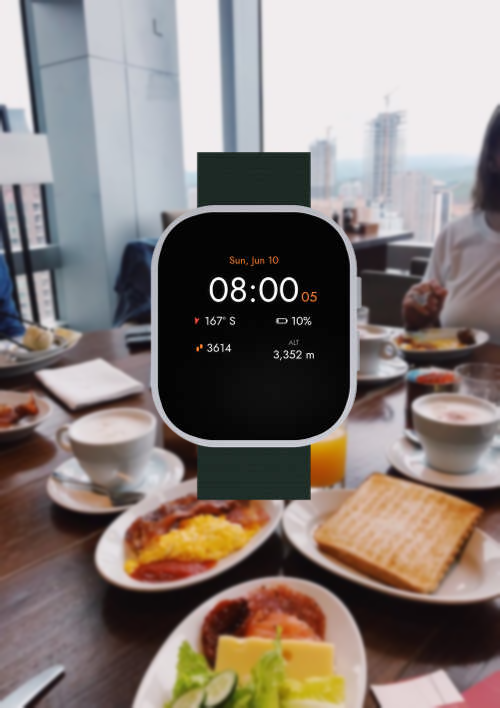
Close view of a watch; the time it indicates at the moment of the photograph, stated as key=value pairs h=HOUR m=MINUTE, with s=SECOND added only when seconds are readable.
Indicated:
h=8 m=0 s=5
